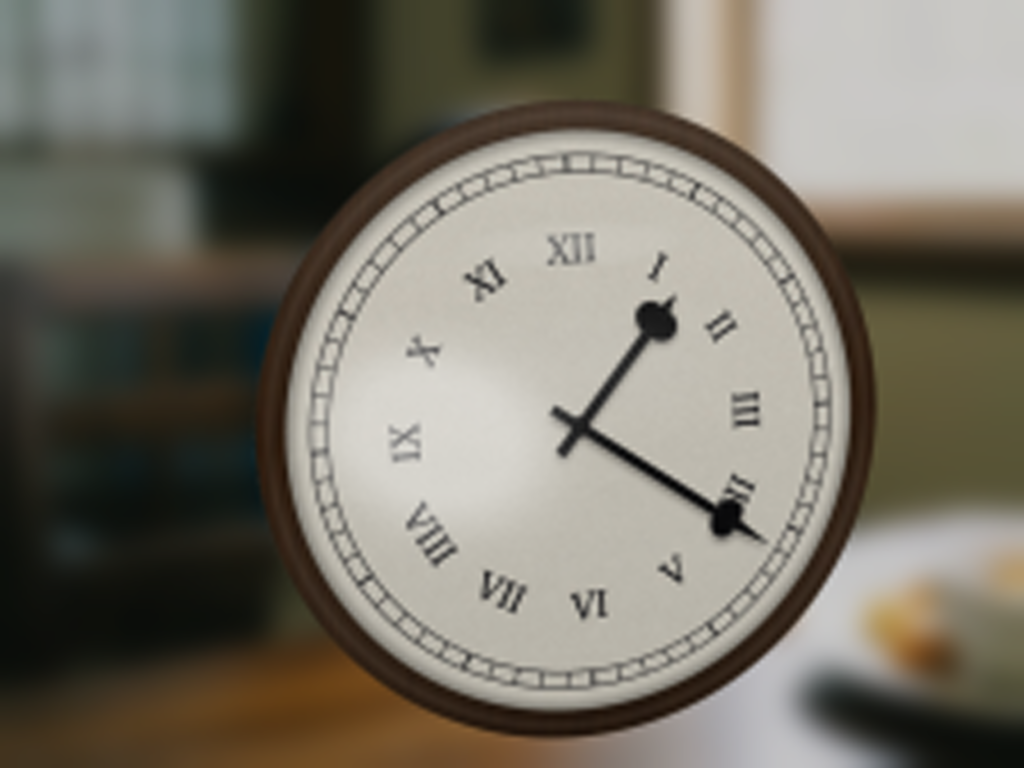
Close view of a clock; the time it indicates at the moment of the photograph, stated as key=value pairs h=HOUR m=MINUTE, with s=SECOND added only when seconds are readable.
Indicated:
h=1 m=21
